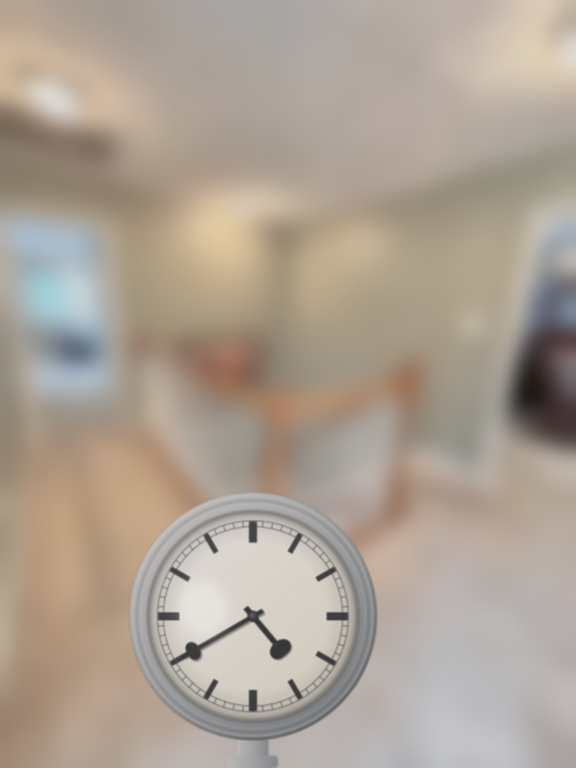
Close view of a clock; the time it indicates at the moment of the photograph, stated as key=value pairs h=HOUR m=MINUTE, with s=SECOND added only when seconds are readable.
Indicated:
h=4 m=40
